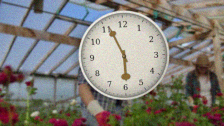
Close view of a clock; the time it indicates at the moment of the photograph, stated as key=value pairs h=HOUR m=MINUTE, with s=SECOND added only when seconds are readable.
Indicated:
h=5 m=56
